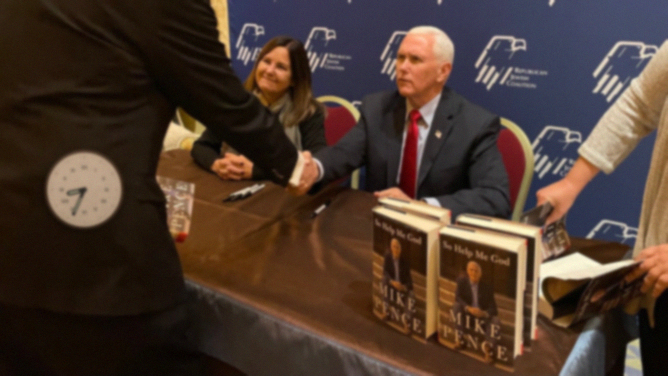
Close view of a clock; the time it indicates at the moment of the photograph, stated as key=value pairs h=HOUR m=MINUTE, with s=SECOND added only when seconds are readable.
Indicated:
h=8 m=34
